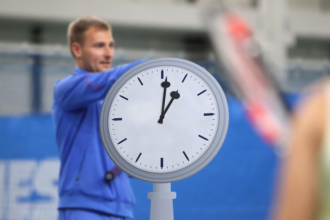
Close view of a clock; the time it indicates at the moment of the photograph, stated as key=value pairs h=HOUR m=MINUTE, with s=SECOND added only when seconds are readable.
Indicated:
h=1 m=1
